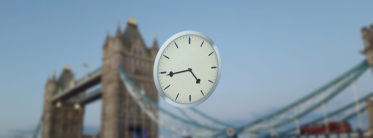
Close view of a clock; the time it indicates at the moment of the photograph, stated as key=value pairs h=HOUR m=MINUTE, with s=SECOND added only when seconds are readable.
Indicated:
h=4 m=44
